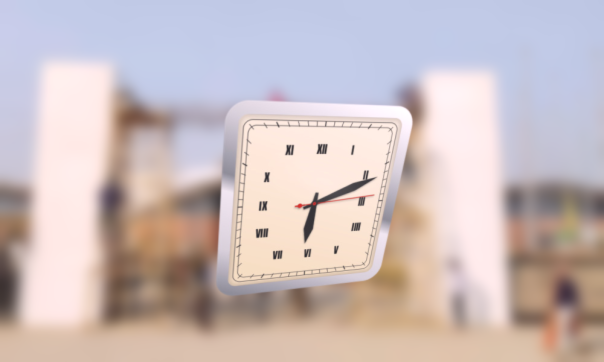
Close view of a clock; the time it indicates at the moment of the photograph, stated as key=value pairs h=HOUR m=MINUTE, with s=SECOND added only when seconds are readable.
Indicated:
h=6 m=11 s=14
